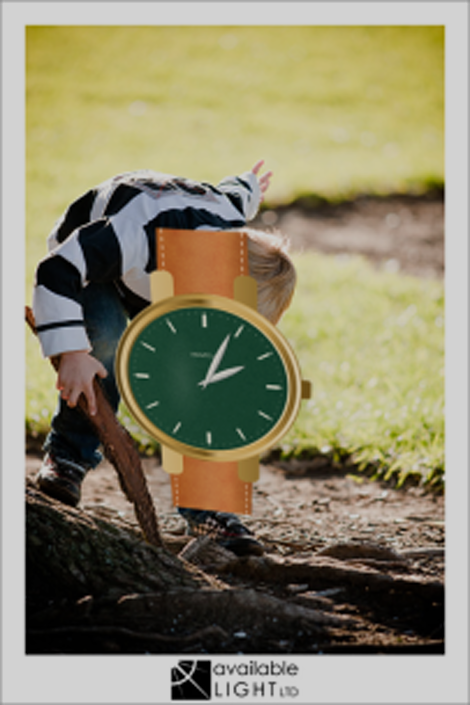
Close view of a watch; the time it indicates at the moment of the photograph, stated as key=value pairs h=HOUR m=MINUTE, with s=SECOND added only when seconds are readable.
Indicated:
h=2 m=4
